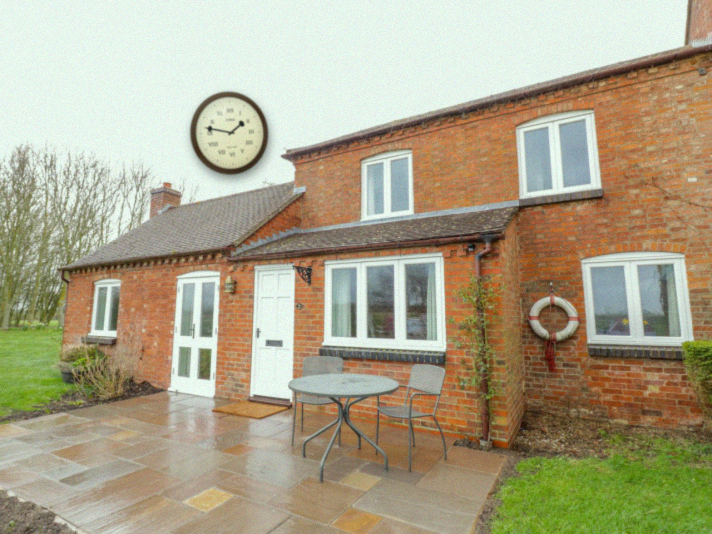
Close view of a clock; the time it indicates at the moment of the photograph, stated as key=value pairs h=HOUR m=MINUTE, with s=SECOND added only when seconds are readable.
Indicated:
h=1 m=47
